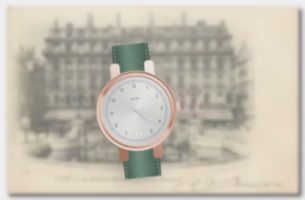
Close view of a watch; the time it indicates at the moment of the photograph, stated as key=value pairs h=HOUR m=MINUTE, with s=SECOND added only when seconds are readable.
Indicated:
h=4 m=21
